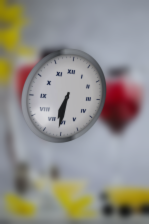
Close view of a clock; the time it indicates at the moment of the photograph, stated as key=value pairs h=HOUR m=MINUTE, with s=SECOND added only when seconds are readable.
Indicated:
h=6 m=31
